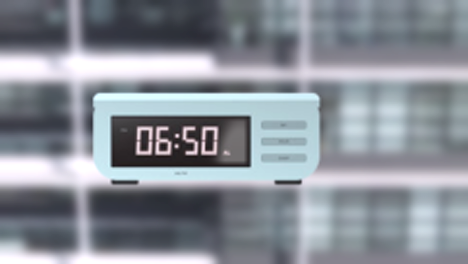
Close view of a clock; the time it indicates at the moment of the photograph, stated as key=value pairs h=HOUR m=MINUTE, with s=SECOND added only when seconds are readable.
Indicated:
h=6 m=50
